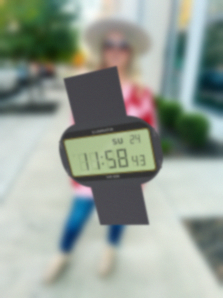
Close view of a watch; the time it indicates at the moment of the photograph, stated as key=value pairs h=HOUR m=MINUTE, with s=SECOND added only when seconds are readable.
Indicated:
h=11 m=58
